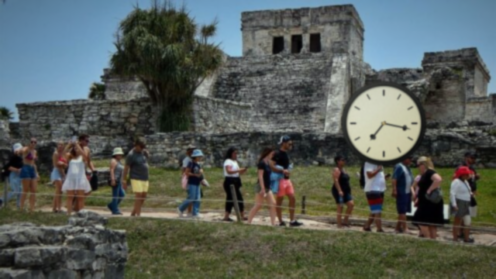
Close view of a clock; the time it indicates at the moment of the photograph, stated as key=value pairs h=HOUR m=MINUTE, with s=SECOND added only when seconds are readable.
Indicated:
h=7 m=17
